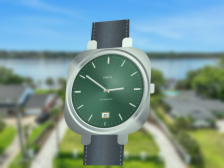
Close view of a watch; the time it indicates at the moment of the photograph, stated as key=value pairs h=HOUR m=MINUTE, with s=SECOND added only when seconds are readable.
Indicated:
h=2 m=51
